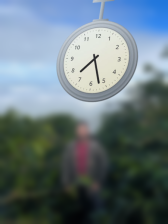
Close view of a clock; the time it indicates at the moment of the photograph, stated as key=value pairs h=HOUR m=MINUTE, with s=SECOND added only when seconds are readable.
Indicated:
h=7 m=27
